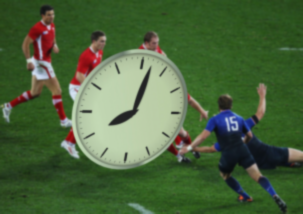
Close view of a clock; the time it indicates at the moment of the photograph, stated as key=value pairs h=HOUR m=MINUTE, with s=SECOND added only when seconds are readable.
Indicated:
h=8 m=2
